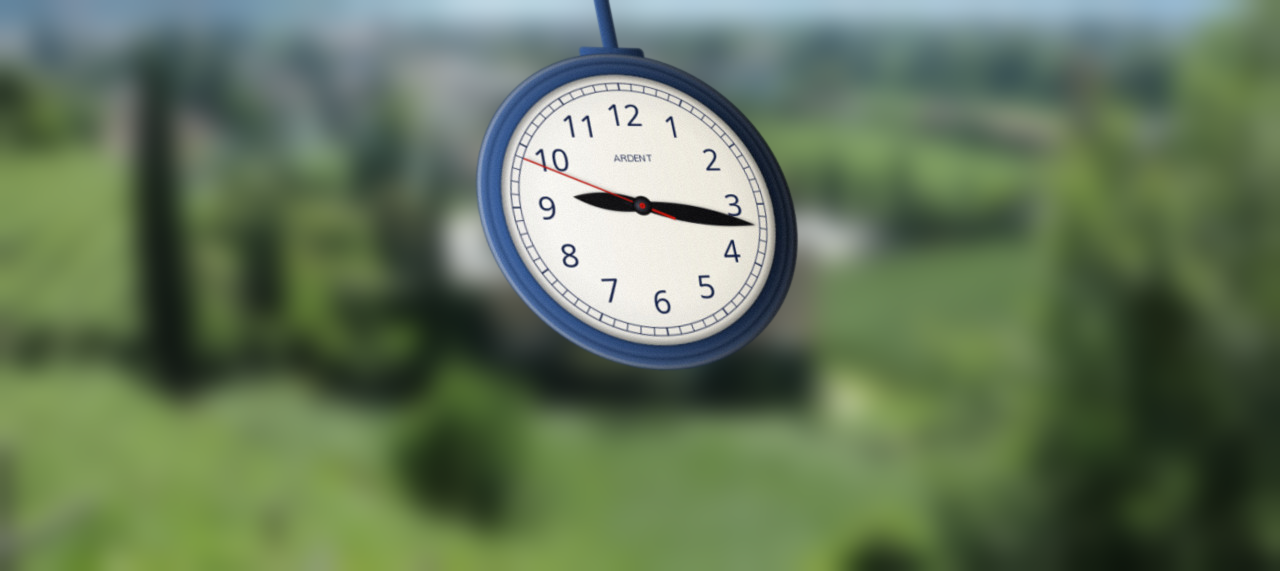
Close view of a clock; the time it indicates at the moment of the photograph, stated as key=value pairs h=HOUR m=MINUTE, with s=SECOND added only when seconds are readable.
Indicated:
h=9 m=16 s=49
